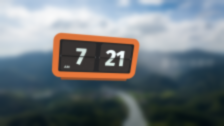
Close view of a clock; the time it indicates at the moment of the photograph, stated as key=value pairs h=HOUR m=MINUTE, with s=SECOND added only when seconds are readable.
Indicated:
h=7 m=21
